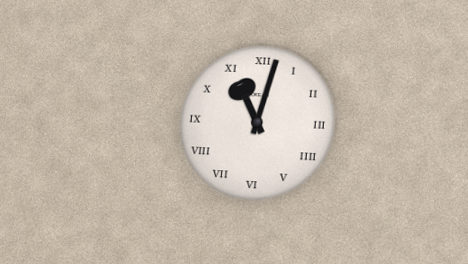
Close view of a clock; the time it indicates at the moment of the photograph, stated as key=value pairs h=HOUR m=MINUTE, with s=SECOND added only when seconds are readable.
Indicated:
h=11 m=2
